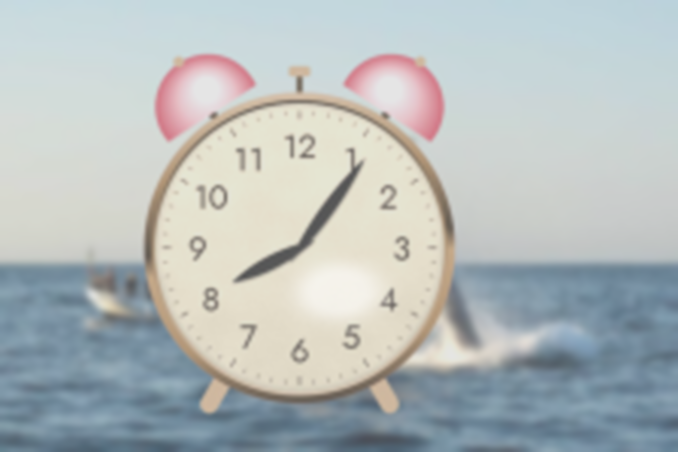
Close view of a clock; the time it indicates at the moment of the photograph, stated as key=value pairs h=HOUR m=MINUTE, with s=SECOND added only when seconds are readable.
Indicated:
h=8 m=6
